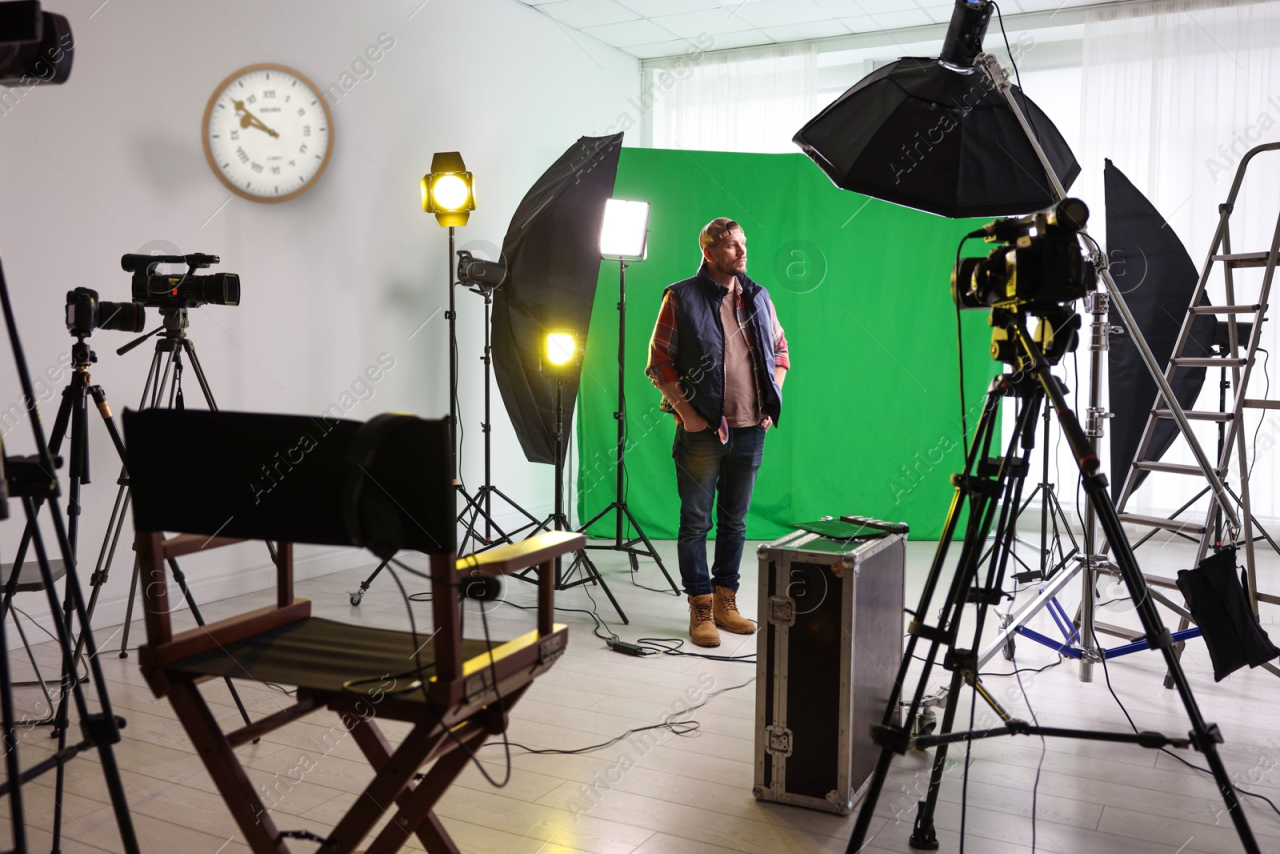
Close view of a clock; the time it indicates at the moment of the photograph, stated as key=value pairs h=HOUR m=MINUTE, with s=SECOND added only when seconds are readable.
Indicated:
h=9 m=52
